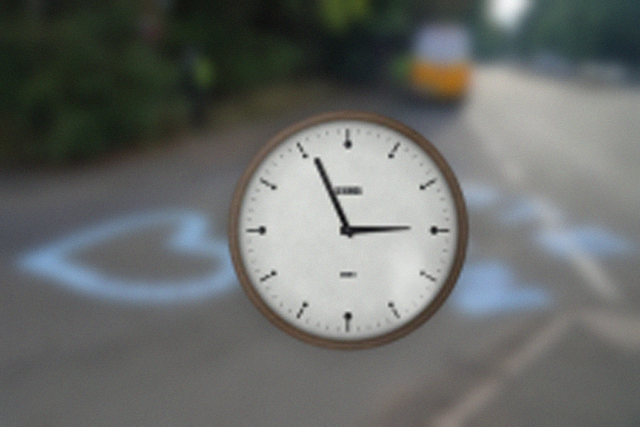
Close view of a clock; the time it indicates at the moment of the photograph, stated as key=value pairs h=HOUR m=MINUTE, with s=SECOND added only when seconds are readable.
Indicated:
h=2 m=56
